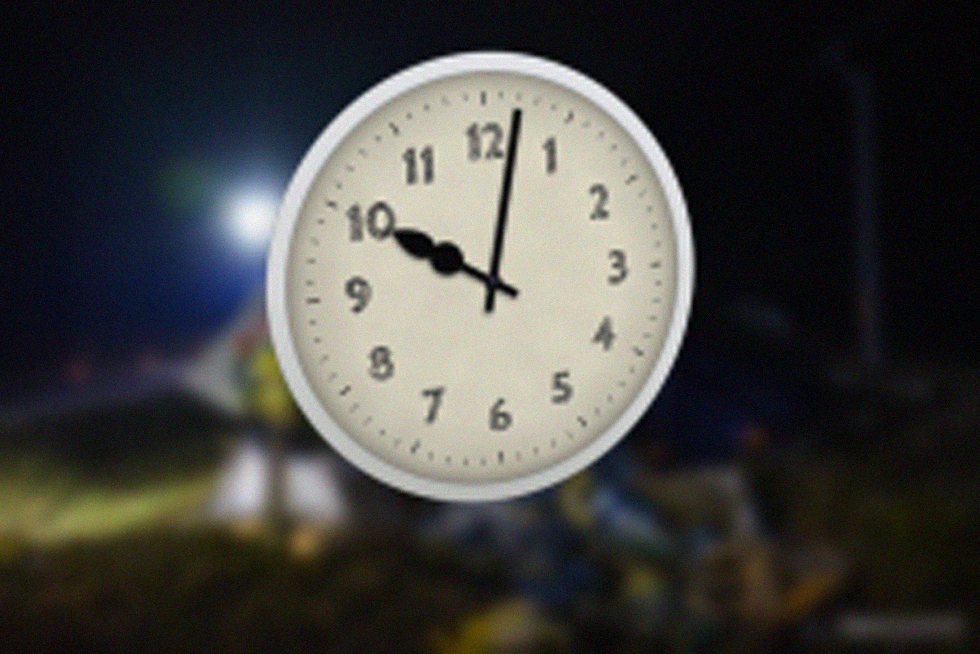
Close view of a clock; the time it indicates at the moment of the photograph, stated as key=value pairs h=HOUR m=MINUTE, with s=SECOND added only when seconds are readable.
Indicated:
h=10 m=2
